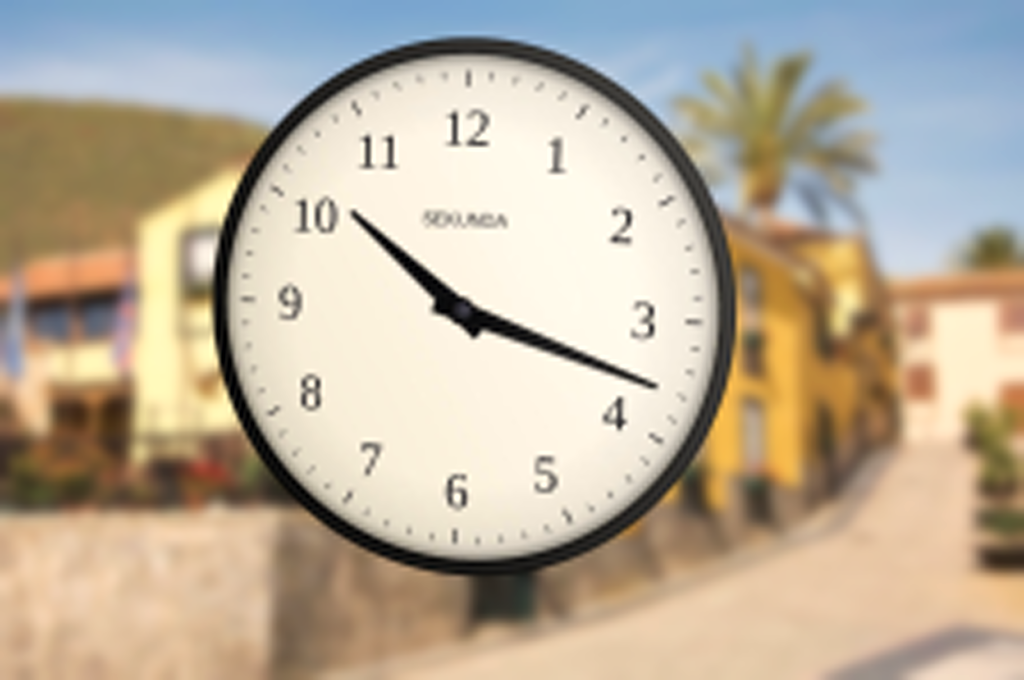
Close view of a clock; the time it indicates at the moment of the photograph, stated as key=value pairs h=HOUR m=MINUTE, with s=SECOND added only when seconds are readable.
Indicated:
h=10 m=18
